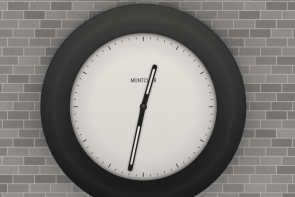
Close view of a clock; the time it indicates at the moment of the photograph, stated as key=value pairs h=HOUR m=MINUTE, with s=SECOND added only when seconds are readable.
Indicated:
h=12 m=32
